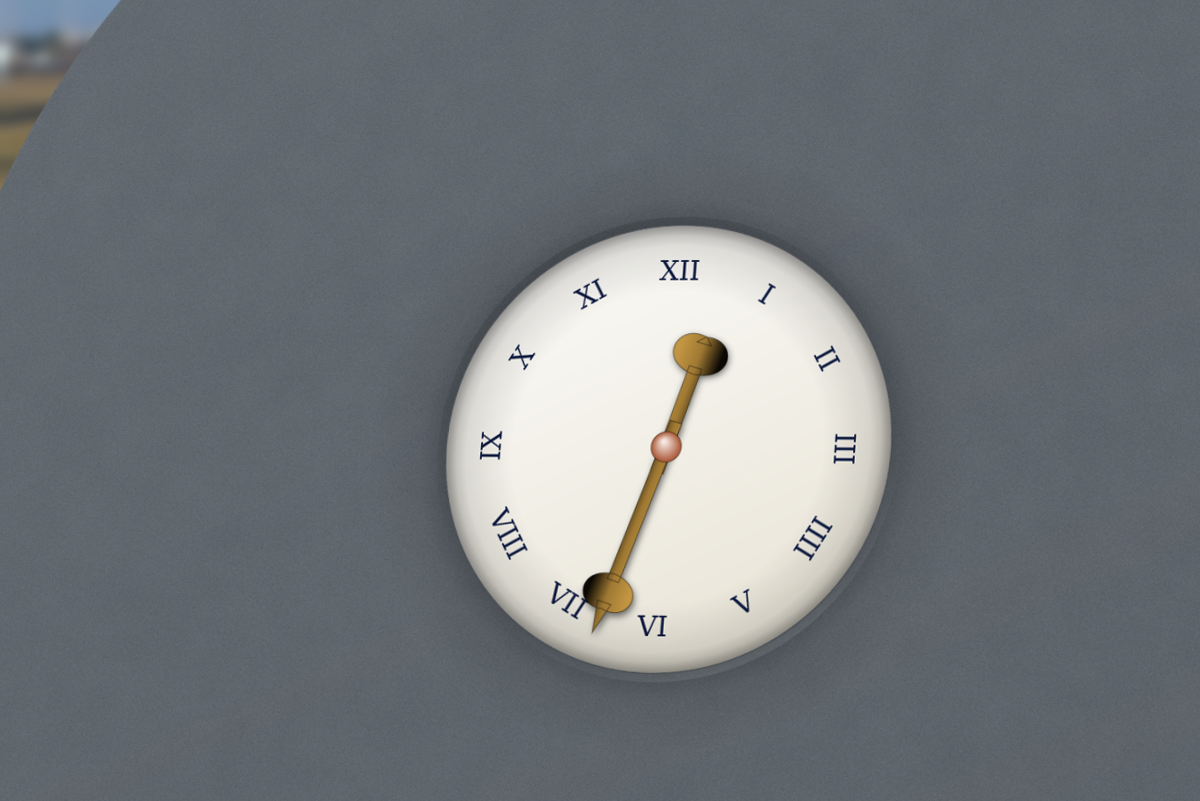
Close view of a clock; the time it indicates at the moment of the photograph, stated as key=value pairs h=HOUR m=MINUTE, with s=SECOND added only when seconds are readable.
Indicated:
h=12 m=33
